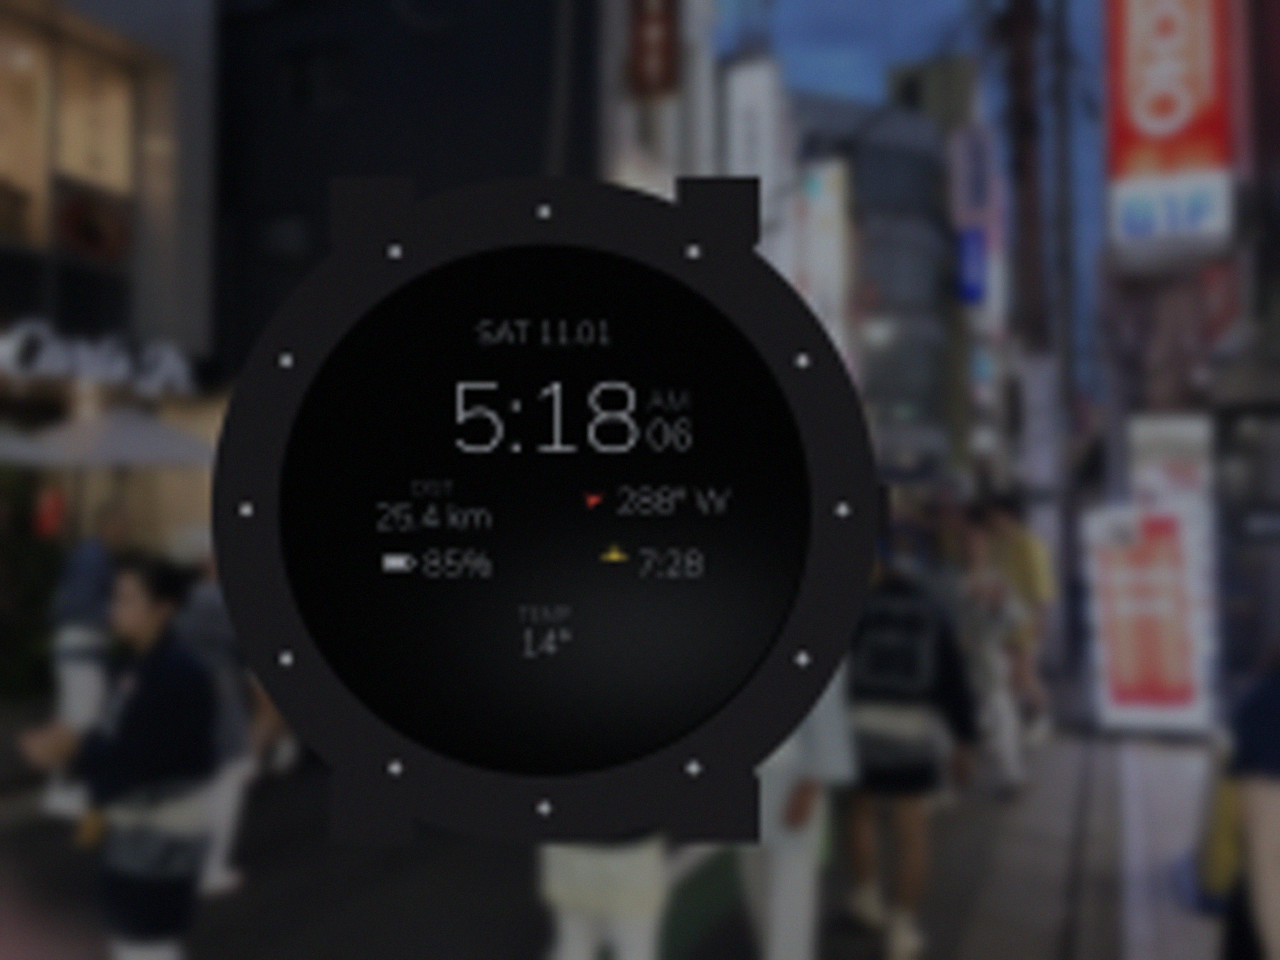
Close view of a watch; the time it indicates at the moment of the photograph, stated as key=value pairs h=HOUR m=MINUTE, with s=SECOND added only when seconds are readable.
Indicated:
h=5 m=18
